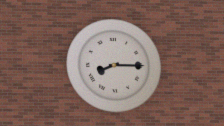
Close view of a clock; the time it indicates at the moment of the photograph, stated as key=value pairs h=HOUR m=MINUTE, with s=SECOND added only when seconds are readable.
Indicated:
h=8 m=15
